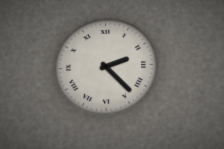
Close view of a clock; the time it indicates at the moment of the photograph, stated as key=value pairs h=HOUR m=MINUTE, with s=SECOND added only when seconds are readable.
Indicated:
h=2 m=23
